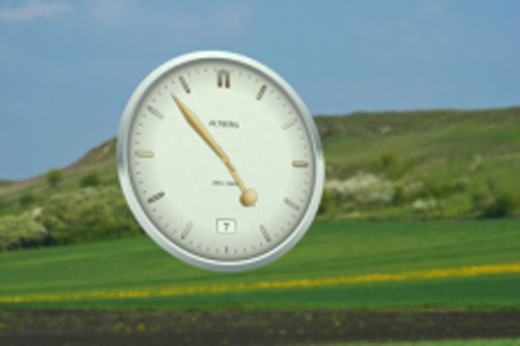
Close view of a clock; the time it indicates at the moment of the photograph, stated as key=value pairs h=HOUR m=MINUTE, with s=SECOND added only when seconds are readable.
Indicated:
h=4 m=53
